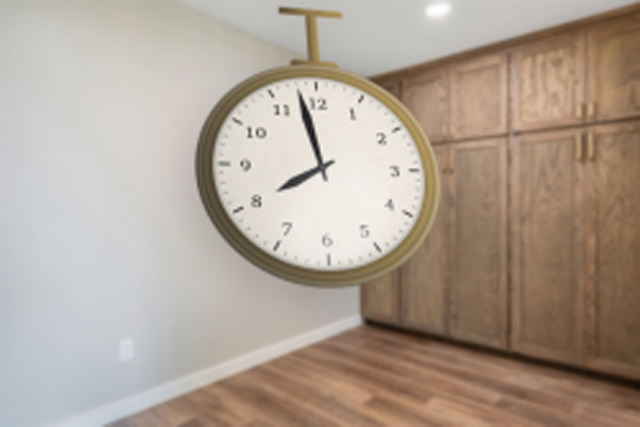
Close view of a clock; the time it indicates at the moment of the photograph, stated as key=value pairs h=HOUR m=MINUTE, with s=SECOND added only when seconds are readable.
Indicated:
h=7 m=58
